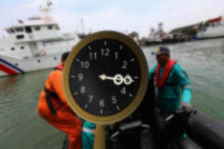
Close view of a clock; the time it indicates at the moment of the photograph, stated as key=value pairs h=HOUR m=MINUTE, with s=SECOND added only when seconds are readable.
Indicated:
h=3 m=16
